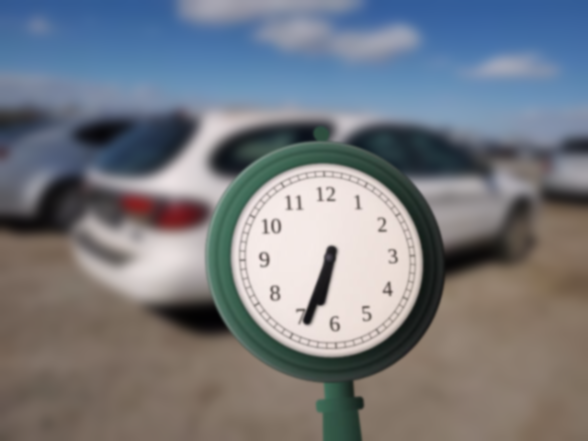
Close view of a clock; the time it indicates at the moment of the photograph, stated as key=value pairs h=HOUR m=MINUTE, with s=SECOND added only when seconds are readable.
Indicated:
h=6 m=34
